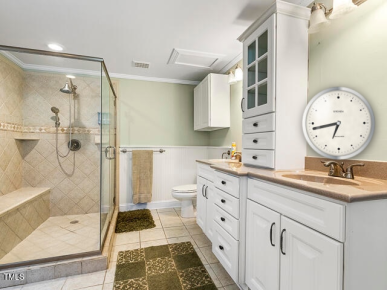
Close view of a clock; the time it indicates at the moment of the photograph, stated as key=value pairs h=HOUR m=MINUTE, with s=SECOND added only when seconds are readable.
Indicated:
h=6 m=43
